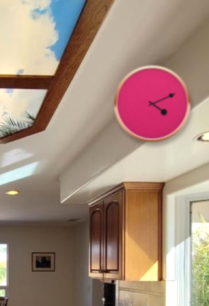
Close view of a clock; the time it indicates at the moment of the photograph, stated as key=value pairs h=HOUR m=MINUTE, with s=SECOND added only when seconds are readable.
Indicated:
h=4 m=11
